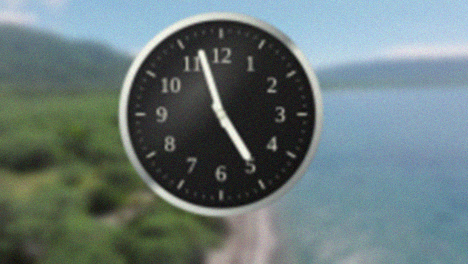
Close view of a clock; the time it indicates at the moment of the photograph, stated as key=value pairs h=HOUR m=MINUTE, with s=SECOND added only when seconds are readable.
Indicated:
h=4 m=57
